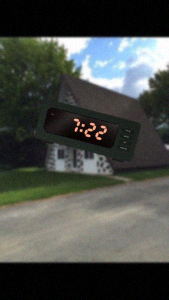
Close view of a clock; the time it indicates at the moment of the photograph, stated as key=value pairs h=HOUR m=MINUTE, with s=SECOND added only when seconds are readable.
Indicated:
h=7 m=22
